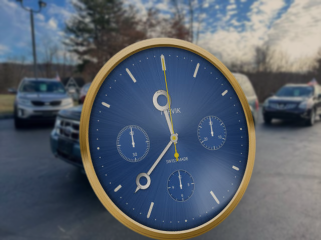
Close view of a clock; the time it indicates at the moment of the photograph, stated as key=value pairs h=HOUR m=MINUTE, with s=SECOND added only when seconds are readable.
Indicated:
h=11 m=38
